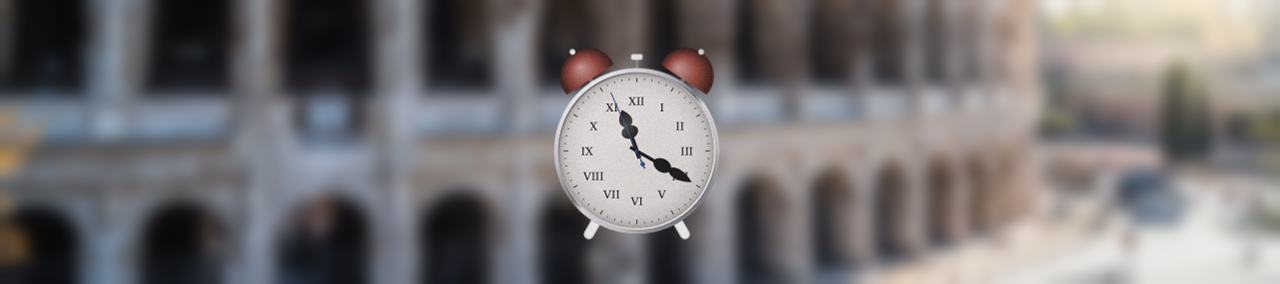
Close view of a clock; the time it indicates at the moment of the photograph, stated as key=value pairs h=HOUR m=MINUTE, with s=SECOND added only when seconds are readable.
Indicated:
h=11 m=19 s=56
